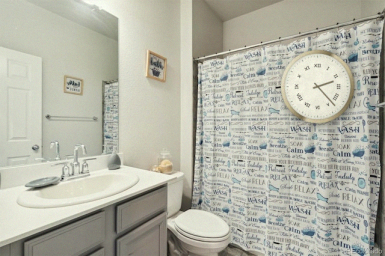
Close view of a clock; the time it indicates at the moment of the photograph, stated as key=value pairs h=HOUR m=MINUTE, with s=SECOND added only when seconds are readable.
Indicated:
h=2 m=23
